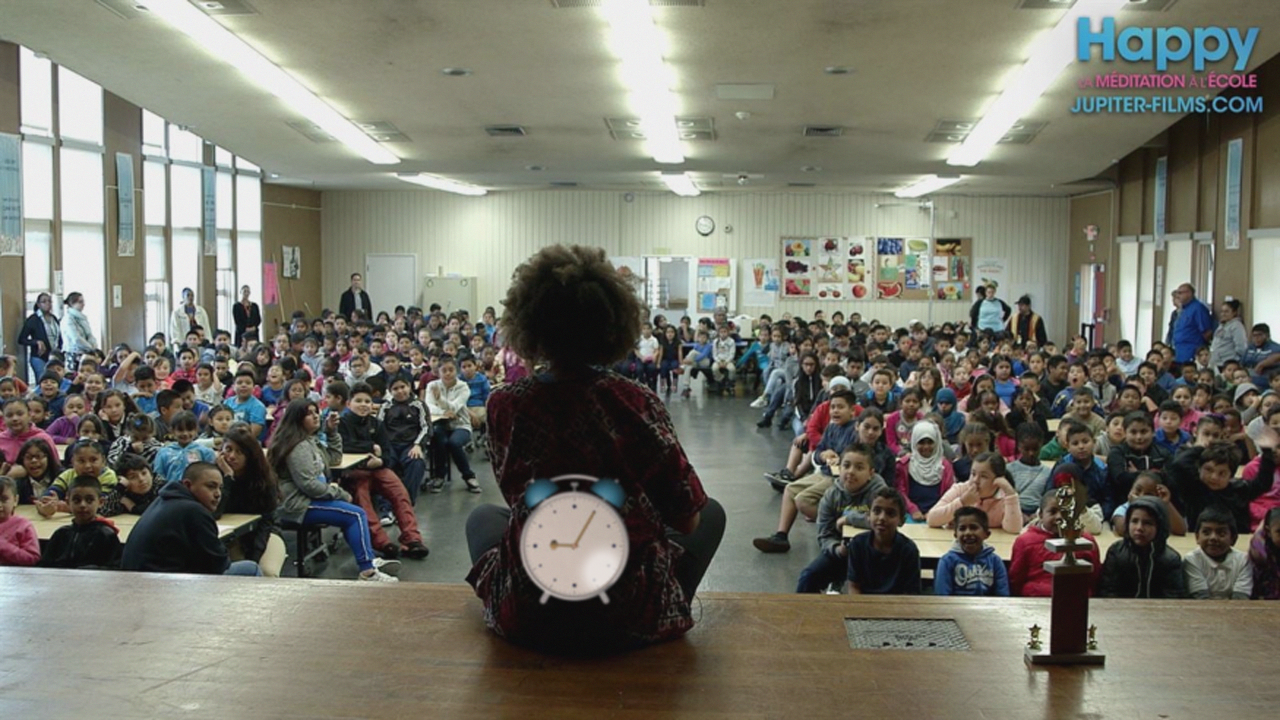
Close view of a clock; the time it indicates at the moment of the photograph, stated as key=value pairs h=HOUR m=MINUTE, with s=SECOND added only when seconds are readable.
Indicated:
h=9 m=5
